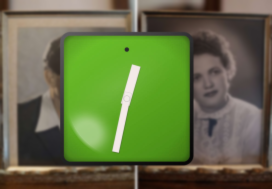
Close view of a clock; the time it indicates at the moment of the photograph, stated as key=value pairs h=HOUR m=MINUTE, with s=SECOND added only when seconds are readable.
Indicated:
h=12 m=32
